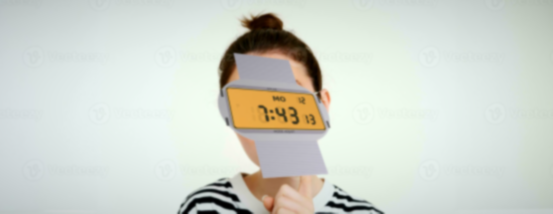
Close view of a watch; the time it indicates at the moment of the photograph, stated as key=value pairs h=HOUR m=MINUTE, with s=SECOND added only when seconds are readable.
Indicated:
h=7 m=43 s=13
